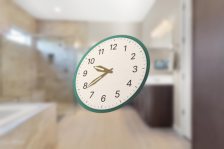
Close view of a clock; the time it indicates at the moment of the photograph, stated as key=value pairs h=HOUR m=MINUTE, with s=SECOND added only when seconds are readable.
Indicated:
h=9 m=39
